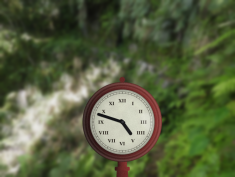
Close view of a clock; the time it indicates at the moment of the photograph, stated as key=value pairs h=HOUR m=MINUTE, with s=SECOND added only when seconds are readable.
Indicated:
h=4 m=48
